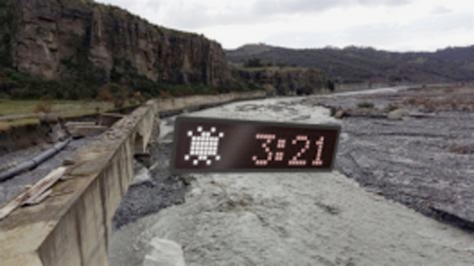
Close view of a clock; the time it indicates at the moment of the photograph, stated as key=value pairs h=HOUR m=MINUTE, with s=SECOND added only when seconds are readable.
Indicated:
h=3 m=21
